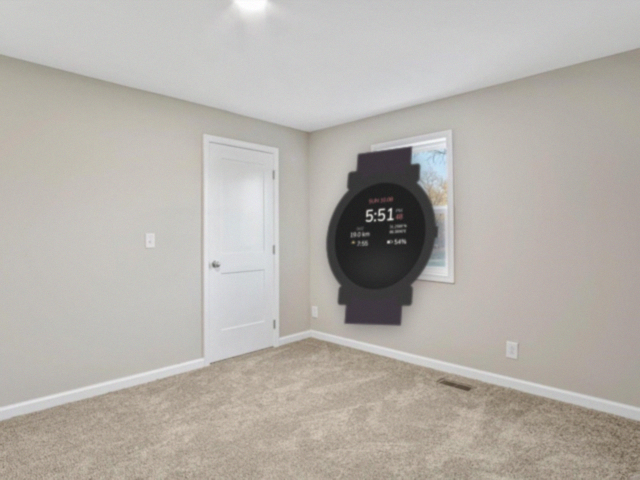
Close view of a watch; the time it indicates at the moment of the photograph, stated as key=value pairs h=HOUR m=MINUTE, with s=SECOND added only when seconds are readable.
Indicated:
h=5 m=51
